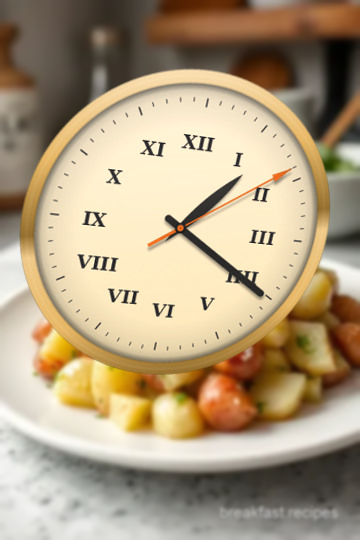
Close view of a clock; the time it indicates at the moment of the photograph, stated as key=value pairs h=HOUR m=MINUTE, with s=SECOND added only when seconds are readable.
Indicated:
h=1 m=20 s=9
